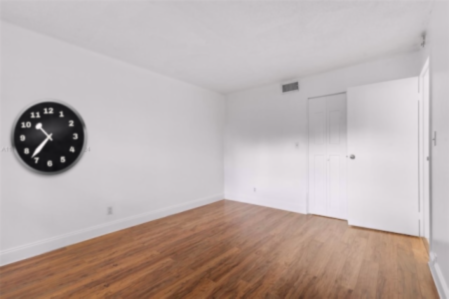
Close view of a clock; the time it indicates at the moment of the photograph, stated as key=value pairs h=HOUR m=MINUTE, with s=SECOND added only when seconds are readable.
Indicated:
h=10 m=37
